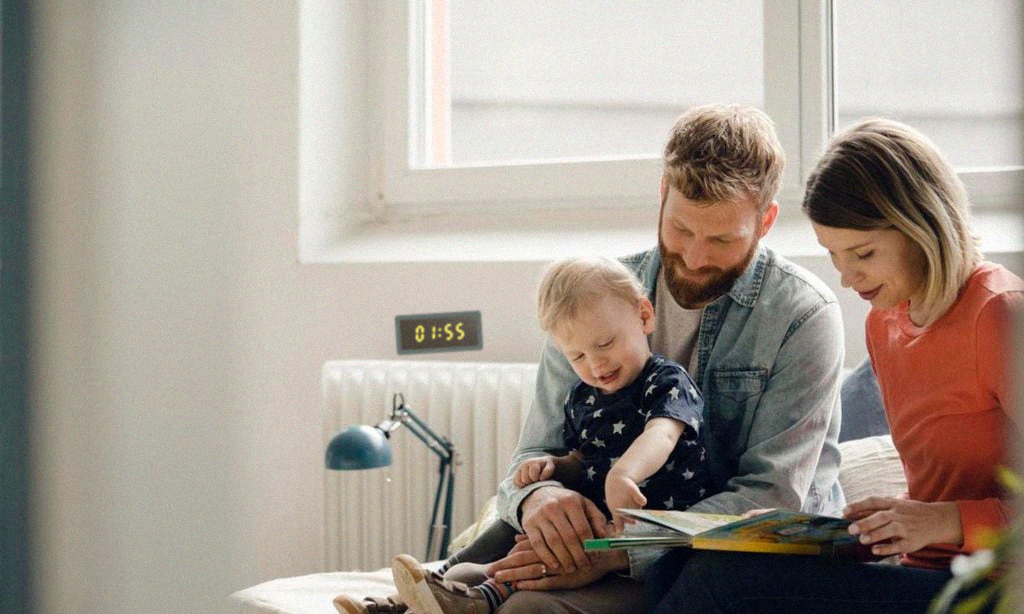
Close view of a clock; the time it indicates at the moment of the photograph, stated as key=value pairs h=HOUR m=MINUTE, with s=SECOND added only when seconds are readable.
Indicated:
h=1 m=55
